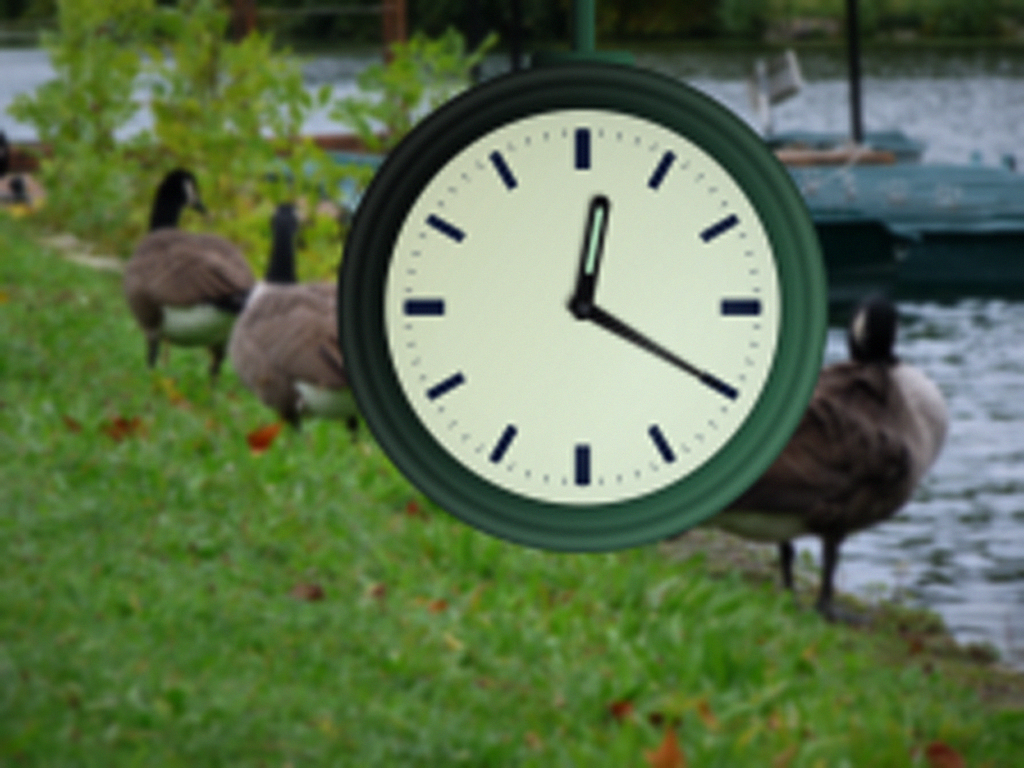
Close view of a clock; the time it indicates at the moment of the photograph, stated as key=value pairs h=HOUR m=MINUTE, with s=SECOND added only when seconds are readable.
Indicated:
h=12 m=20
